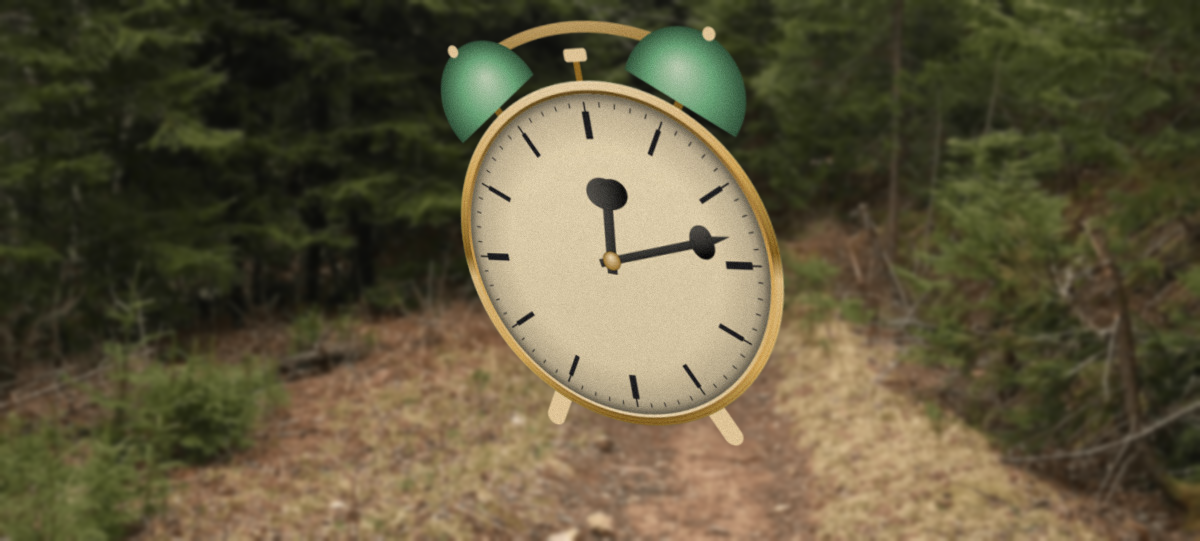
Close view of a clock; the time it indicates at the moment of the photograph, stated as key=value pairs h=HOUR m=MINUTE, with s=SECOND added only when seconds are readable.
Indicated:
h=12 m=13
